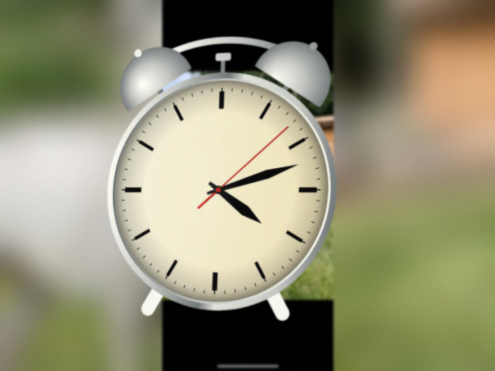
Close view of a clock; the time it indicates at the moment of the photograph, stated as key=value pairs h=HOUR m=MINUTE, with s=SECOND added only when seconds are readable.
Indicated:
h=4 m=12 s=8
